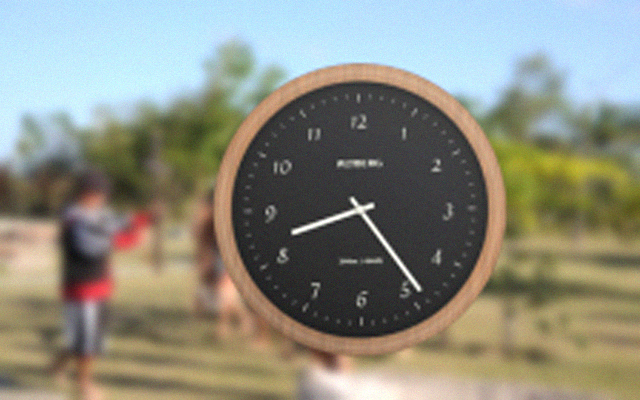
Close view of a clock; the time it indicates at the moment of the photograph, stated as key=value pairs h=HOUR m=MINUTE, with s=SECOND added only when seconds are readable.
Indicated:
h=8 m=24
